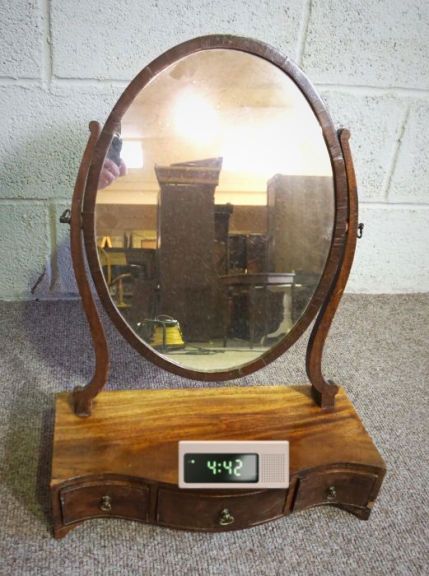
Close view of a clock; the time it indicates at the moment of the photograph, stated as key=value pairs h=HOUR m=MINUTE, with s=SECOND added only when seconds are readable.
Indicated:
h=4 m=42
